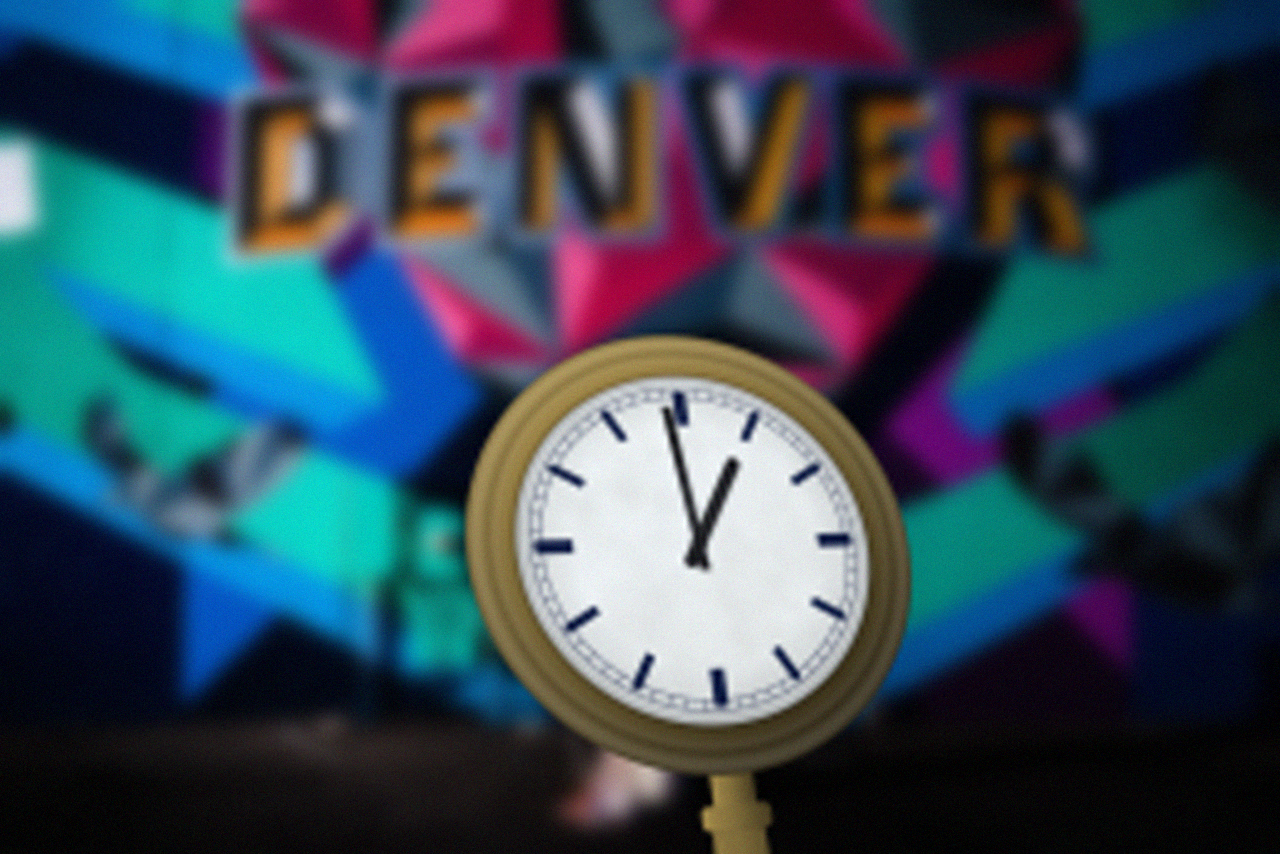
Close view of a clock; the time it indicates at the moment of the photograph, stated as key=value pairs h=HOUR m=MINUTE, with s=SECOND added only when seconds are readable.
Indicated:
h=12 m=59
